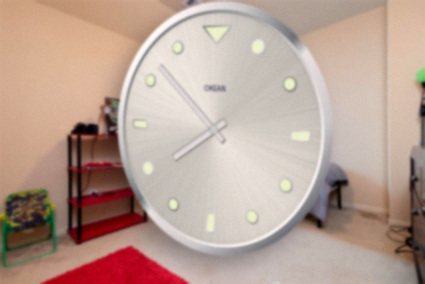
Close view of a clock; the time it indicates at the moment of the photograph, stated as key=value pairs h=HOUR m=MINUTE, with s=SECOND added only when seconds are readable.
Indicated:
h=7 m=52
